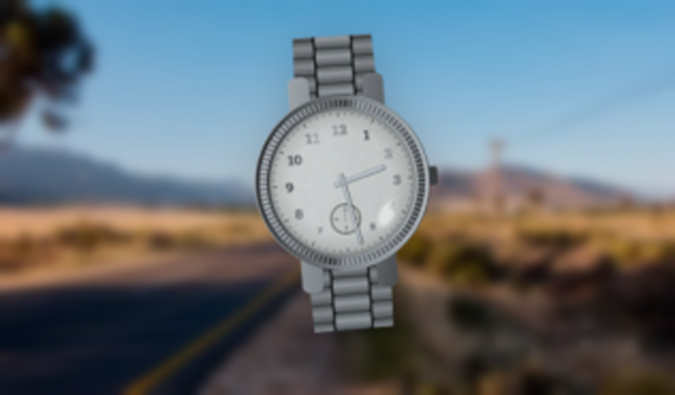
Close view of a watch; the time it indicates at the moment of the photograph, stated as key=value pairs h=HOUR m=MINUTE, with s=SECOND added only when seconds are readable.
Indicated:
h=2 m=28
